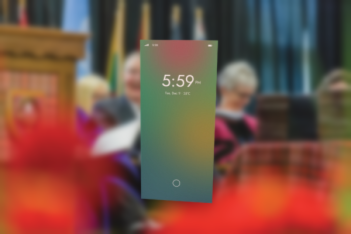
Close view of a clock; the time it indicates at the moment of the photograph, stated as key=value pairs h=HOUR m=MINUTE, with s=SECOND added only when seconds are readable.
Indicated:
h=5 m=59
